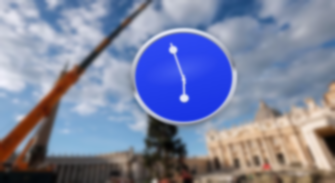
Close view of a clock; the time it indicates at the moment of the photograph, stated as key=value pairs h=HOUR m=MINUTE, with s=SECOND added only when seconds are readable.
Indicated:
h=5 m=57
